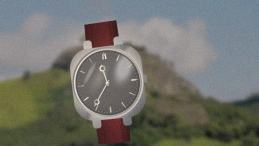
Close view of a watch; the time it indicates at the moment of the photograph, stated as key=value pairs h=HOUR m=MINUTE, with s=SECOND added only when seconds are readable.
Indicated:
h=11 m=36
